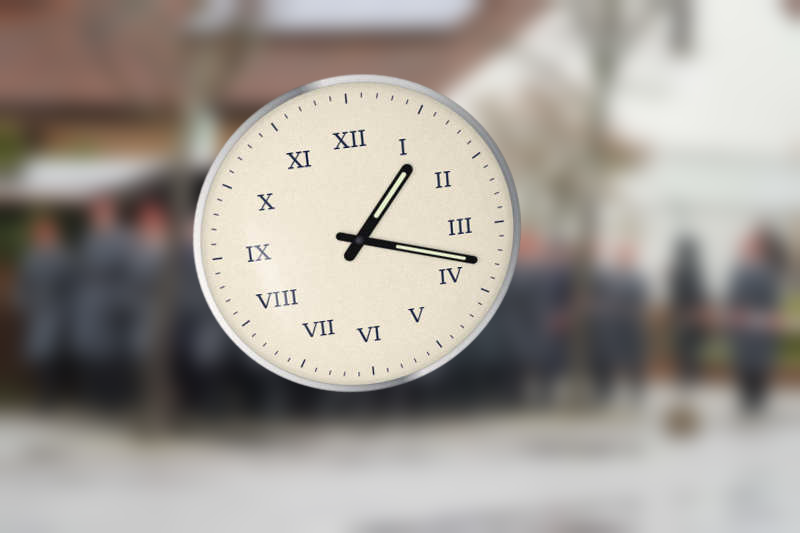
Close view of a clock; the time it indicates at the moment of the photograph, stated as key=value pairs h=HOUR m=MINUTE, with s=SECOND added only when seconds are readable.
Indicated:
h=1 m=18
